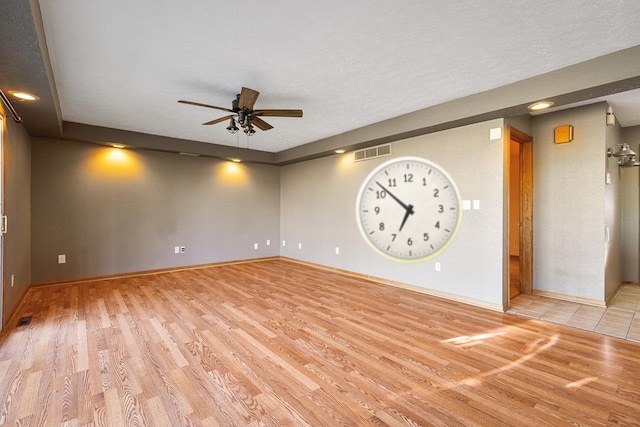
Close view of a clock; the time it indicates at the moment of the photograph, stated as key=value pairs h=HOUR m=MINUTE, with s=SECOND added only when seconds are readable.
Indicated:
h=6 m=52
